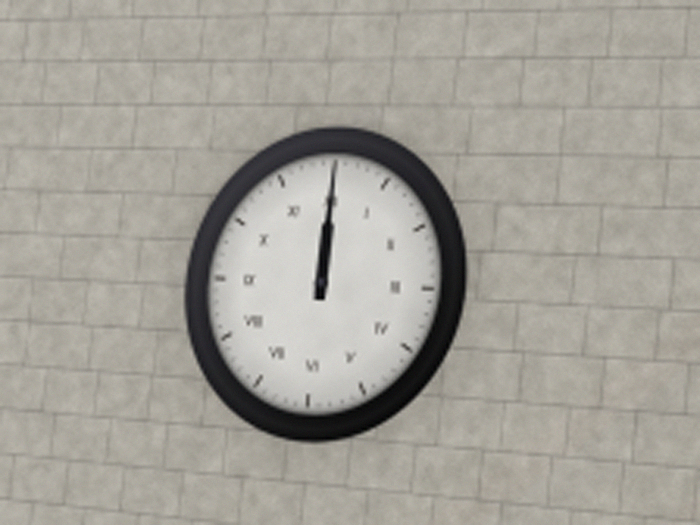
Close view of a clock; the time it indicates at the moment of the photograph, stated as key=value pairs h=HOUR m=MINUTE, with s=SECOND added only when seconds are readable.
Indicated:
h=12 m=0
